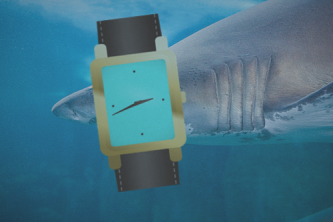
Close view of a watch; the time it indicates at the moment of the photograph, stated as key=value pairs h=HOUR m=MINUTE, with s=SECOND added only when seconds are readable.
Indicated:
h=2 m=42
